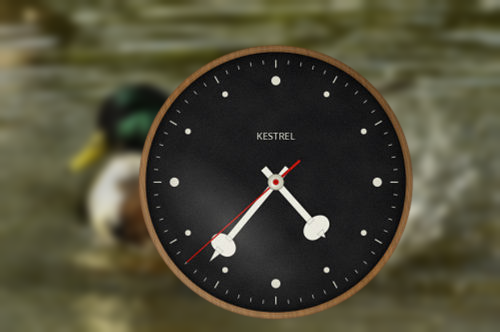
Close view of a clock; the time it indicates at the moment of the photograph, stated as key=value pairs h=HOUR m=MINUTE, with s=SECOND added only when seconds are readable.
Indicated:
h=4 m=36 s=38
